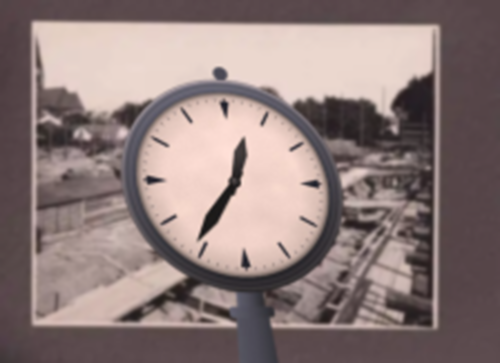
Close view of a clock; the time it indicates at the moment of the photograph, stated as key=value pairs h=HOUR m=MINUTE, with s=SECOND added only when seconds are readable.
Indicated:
h=12 m=36
